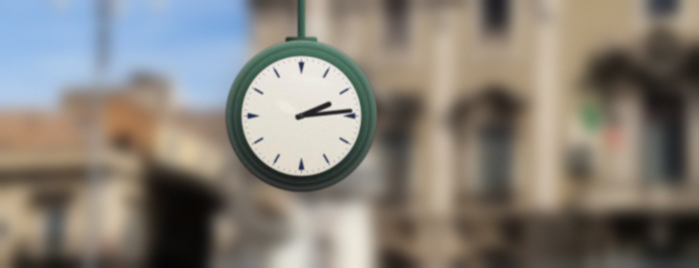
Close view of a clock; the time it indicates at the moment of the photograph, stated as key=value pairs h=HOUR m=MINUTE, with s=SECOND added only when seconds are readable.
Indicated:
h=2 m=14
